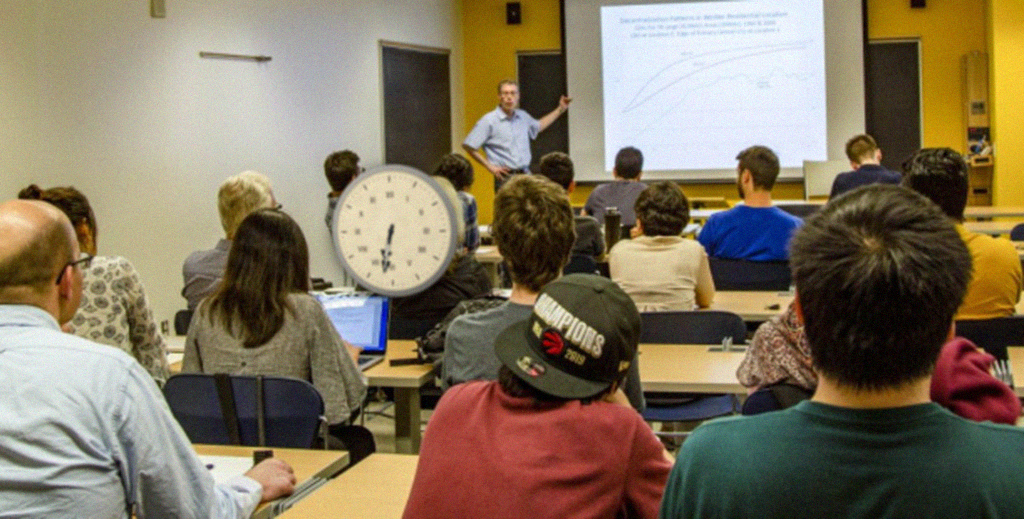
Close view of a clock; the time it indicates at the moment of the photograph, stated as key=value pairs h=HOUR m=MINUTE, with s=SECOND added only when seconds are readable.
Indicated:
h=6 m=32
